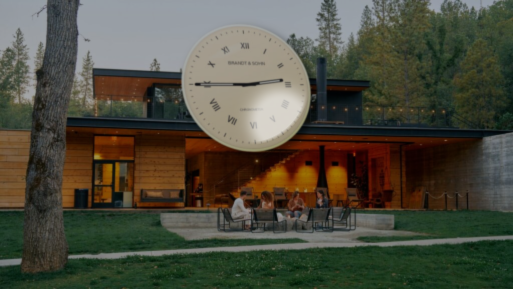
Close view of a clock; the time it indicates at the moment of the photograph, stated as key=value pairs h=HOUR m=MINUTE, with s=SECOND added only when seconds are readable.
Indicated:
h=2 m=45
